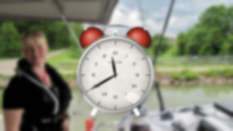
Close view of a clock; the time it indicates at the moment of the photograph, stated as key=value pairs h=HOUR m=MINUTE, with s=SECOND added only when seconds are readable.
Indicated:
h=11 m=40
